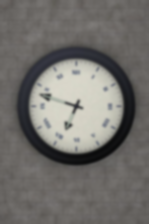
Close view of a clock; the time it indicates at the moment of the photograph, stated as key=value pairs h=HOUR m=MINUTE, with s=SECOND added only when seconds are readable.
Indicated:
h=6 m=48
